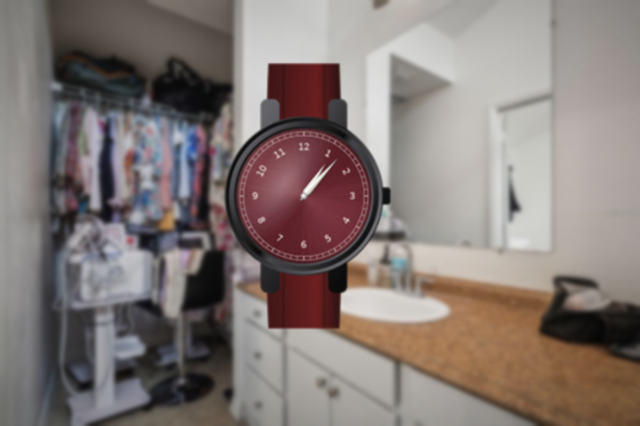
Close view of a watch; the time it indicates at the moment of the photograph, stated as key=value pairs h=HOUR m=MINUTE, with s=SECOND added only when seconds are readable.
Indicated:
h=1 m=7
